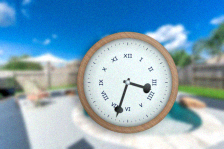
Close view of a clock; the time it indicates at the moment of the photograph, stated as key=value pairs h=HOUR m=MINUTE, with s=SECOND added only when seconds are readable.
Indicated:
h=3 m=33
